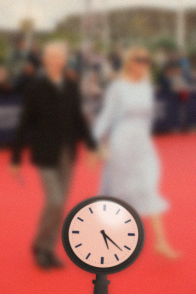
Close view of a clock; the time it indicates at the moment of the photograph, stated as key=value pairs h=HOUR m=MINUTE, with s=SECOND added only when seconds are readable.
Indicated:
h=5 m=22
